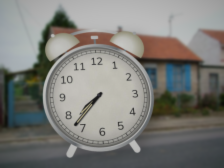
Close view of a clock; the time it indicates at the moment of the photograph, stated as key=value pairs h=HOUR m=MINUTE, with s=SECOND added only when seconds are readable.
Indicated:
h=7 m=37
